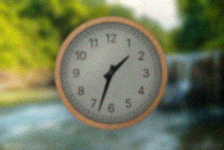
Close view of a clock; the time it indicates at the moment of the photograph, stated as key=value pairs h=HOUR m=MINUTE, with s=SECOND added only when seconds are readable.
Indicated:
h=1 m=33
